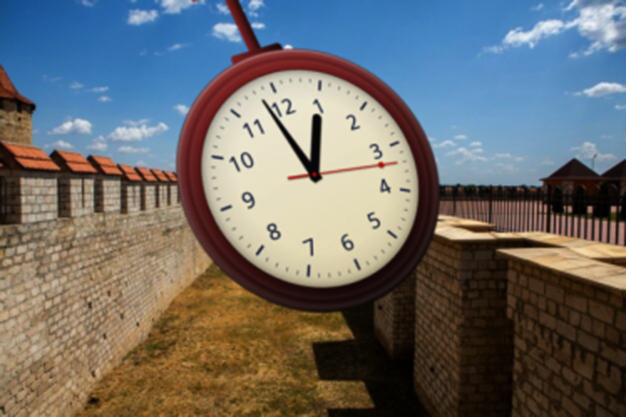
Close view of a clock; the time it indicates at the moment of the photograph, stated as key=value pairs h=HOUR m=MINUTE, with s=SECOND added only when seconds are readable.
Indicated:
h=12 m=58 s=17
